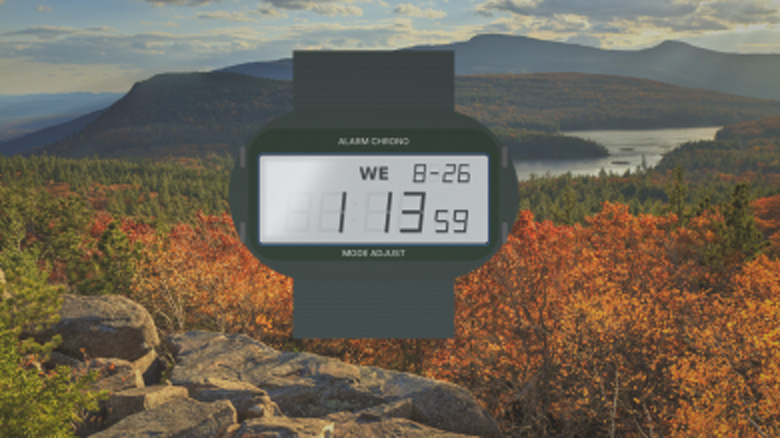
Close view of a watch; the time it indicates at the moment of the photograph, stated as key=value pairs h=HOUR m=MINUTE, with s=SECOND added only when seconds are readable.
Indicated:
h=1 m=13 s=59
